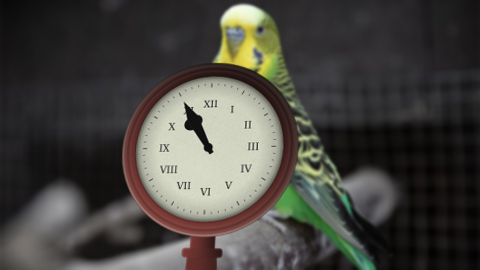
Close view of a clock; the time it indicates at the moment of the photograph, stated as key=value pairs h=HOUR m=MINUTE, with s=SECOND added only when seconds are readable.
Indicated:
h=10 m=55
